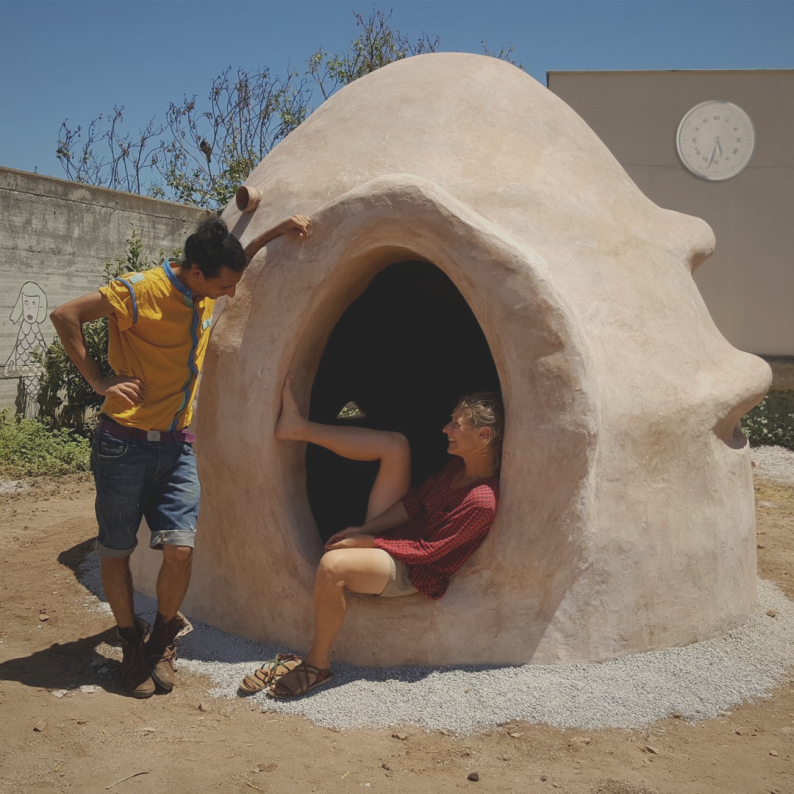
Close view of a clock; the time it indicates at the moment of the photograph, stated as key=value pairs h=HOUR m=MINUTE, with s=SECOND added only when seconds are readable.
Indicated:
h=5 m=33
